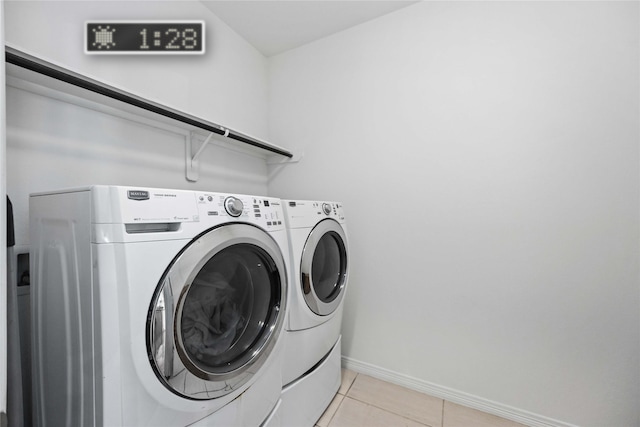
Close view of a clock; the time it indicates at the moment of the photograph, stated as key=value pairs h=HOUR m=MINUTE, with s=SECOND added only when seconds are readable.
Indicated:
h=1 m=28
